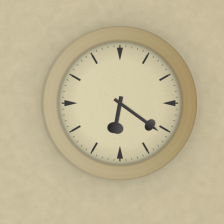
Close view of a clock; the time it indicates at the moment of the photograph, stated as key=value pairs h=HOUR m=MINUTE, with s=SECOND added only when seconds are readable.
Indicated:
h=6 m=21
